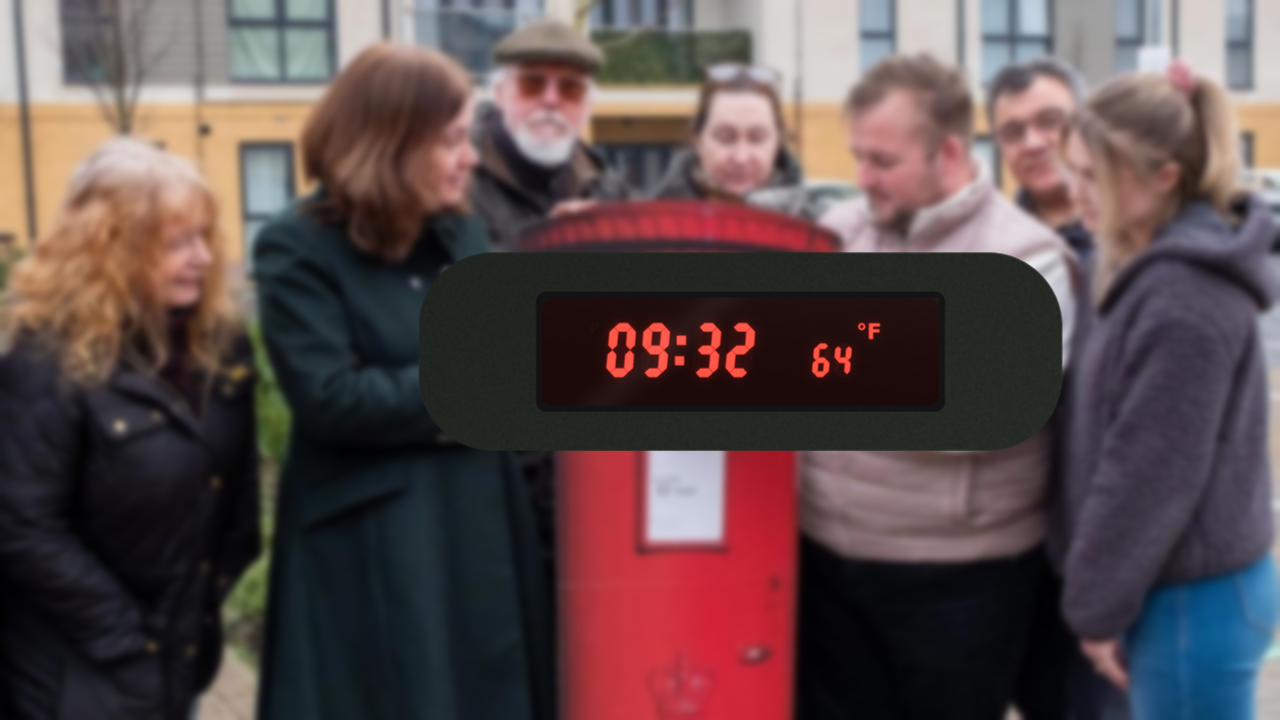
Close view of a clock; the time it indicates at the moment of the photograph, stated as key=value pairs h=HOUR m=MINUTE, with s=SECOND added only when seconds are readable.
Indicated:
h=9 m=32
